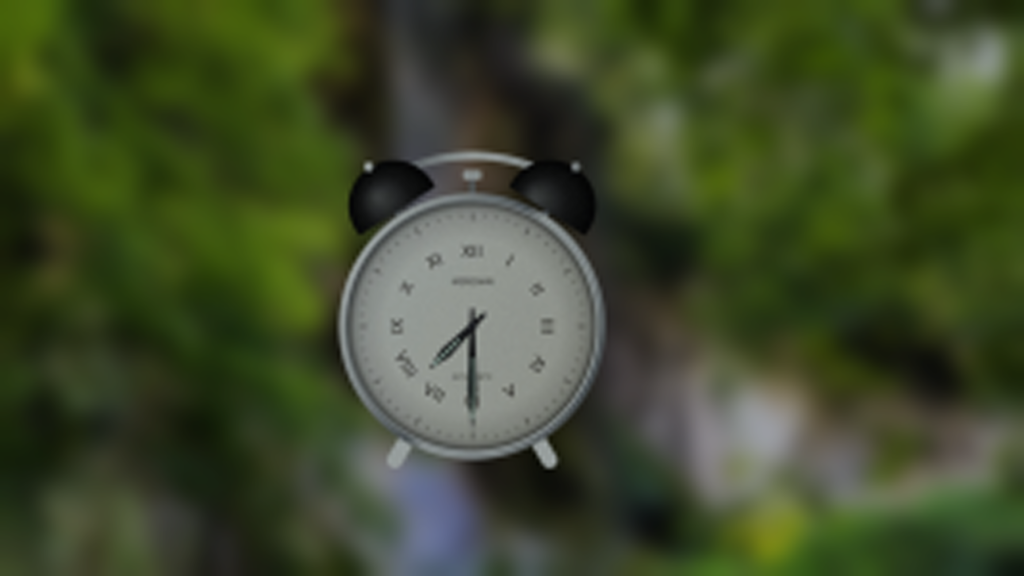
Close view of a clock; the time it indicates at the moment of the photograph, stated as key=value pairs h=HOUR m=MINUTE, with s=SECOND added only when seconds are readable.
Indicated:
h=7 m=30
